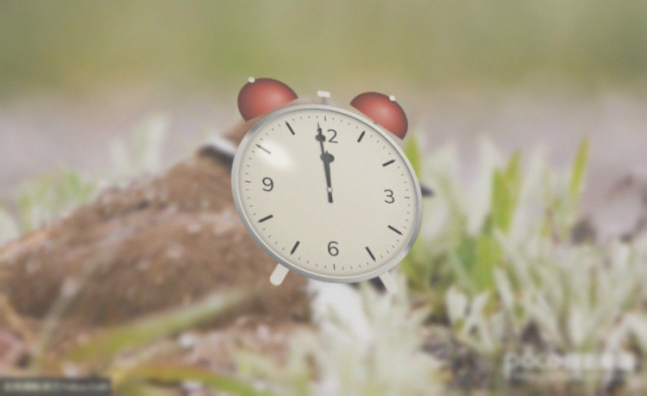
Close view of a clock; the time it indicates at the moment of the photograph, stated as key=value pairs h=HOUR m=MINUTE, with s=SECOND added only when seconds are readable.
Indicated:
h=11 m=59
